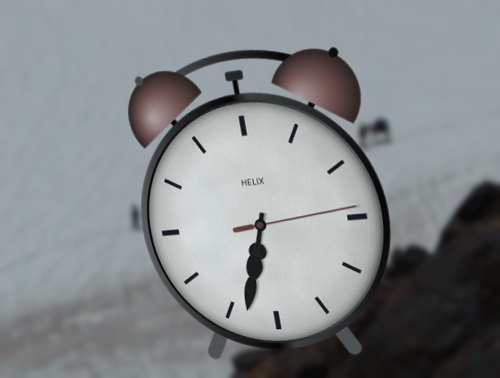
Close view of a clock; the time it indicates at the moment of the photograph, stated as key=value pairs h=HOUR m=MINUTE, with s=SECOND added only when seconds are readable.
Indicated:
h=6 m=33 s=14
